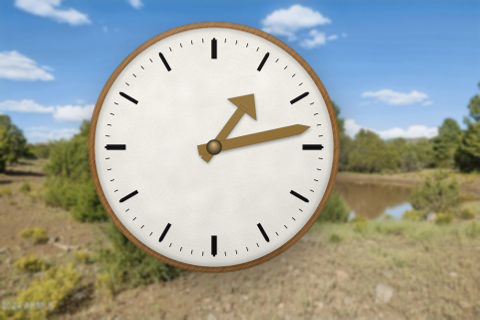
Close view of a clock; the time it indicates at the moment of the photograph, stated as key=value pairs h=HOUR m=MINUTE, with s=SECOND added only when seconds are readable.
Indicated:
h=1 m=13
